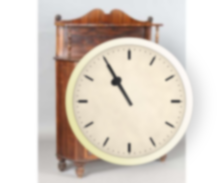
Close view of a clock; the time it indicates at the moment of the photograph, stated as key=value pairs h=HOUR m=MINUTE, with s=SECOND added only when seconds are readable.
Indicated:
h=10 m=55
